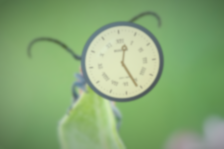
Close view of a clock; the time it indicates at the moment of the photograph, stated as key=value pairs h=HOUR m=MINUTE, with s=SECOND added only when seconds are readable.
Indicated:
h=12 m=26
